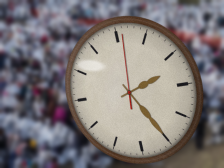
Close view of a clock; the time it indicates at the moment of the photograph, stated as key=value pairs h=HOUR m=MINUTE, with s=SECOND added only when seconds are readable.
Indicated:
h=2 m=25 s=1
